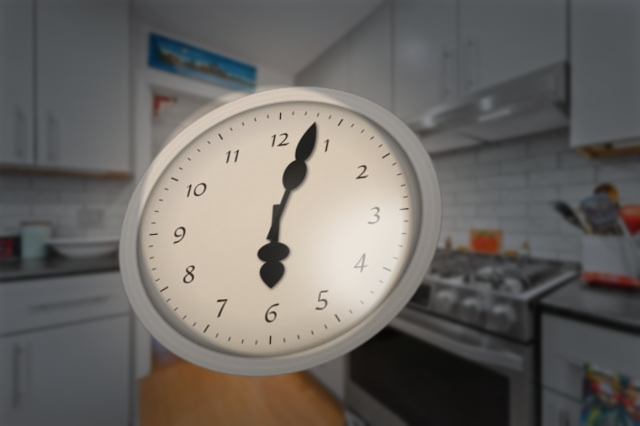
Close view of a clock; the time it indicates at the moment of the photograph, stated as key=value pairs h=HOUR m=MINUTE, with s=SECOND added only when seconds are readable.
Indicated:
h=6 m=3
